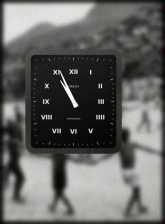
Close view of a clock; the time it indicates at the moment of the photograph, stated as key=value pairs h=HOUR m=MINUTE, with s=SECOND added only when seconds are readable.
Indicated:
h=10 m=56
